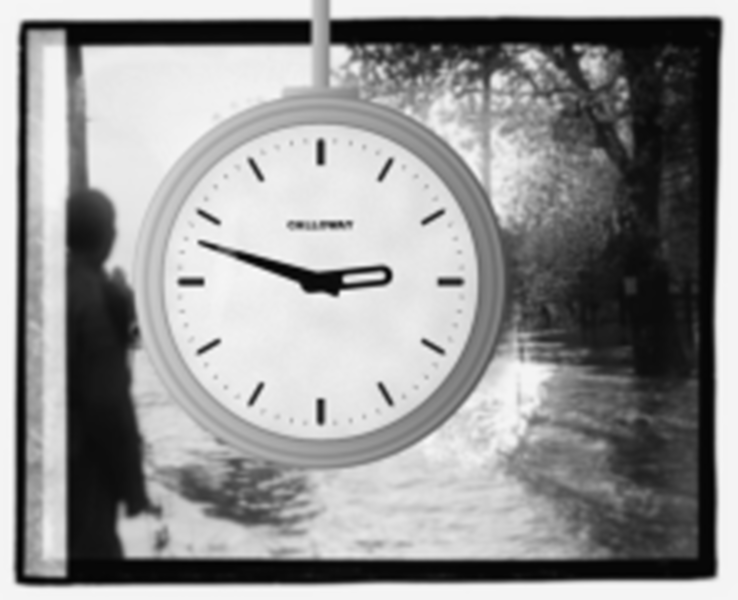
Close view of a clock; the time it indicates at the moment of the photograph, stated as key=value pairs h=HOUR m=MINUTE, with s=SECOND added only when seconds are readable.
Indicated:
h=2 m=48
